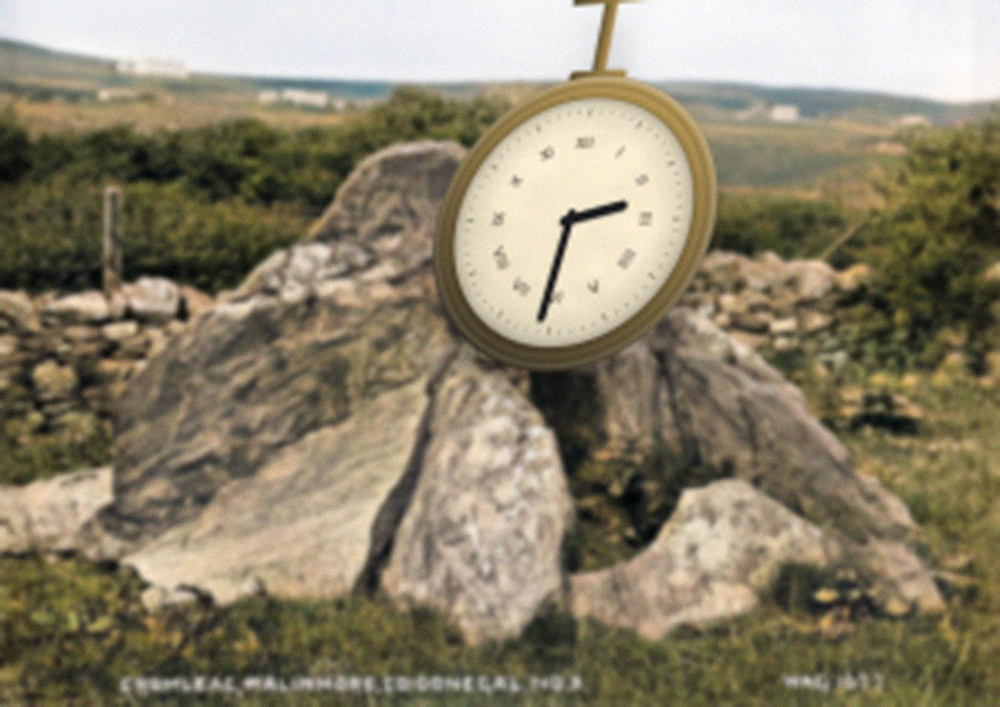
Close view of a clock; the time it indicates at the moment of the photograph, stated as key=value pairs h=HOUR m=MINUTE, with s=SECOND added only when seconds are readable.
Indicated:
h=2 m=31
